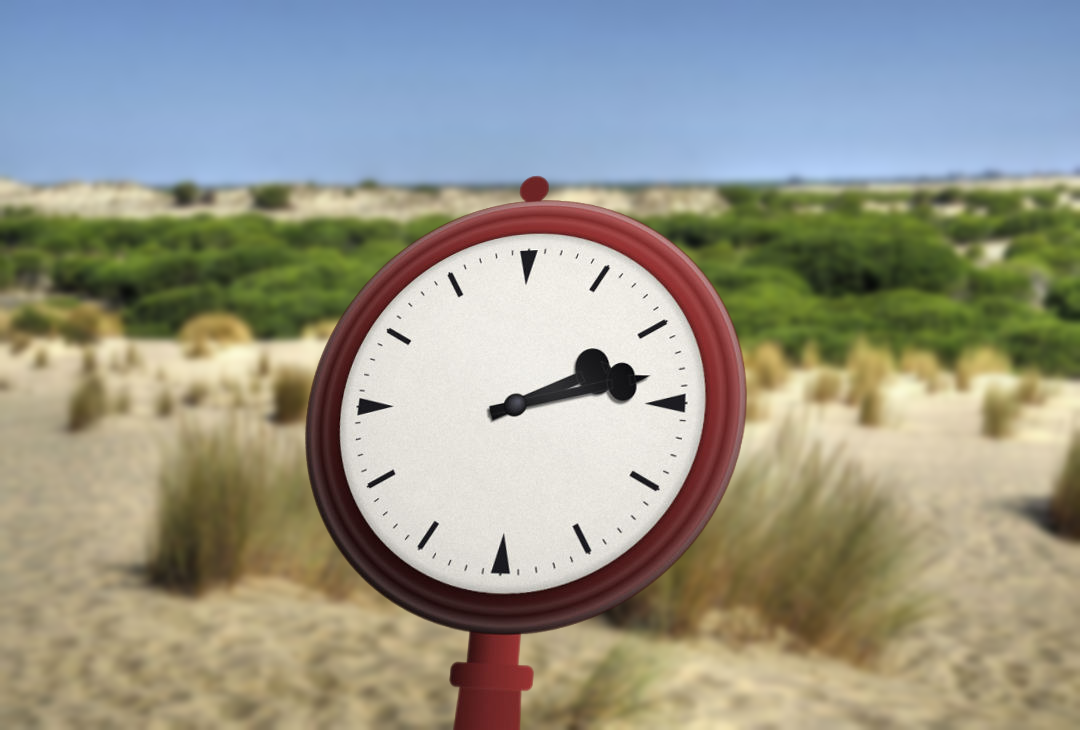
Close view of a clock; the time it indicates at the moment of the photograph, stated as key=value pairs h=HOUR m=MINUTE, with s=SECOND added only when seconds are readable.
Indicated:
h=2 m=13
